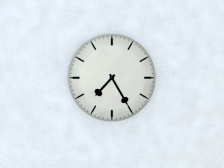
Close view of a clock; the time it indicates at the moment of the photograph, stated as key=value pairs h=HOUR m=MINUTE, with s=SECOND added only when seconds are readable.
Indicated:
h=7 m=25
